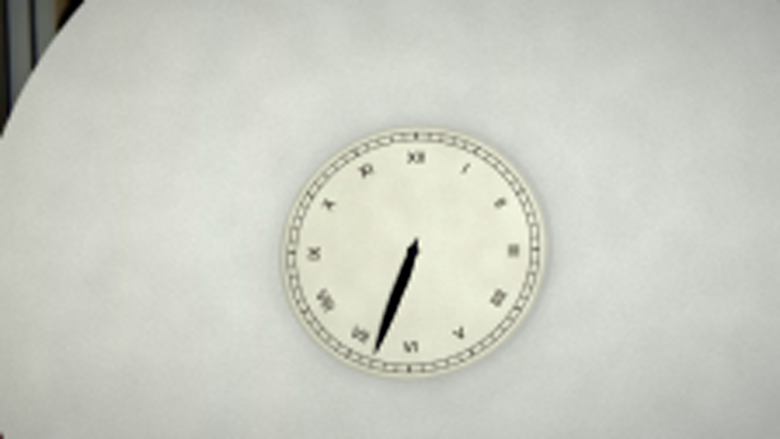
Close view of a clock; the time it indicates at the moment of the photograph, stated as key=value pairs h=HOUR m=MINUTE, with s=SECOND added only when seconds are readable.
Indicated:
h=6 m=33
